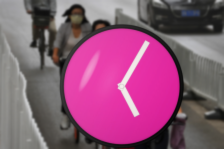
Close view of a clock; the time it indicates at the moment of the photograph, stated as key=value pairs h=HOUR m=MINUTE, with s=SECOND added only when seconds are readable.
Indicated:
h=5 m=5
